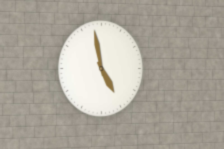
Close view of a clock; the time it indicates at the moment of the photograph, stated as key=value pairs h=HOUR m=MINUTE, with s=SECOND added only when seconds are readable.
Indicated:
h=4 m=58
